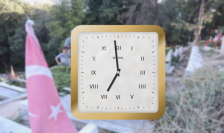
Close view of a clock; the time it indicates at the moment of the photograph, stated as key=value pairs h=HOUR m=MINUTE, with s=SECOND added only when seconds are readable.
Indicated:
h=6 m=59
